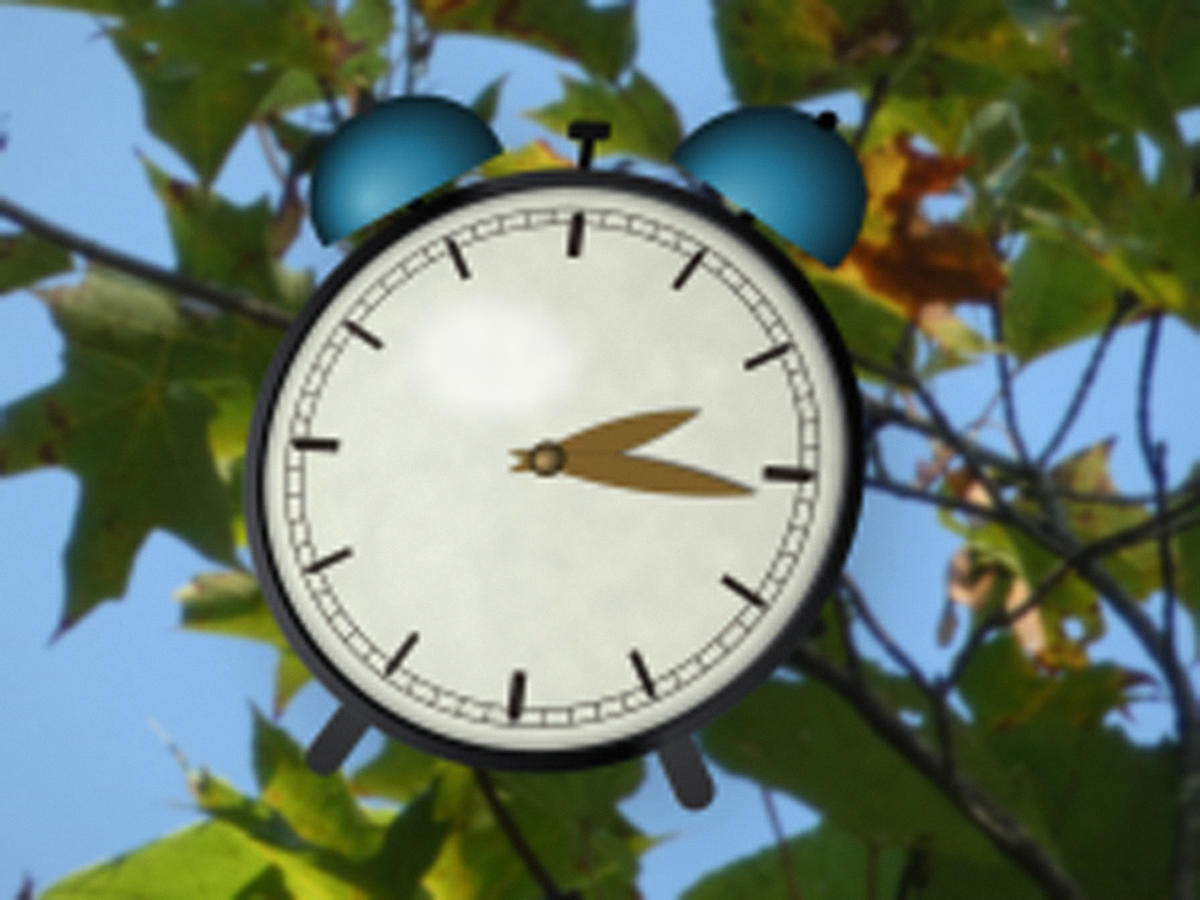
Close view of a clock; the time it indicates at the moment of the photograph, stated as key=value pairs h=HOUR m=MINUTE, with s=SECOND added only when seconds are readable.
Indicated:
h=2 m=16
